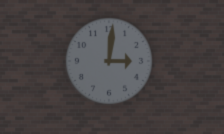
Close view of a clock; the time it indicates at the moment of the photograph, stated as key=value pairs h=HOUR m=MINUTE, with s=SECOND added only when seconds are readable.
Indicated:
h=3 m=1
